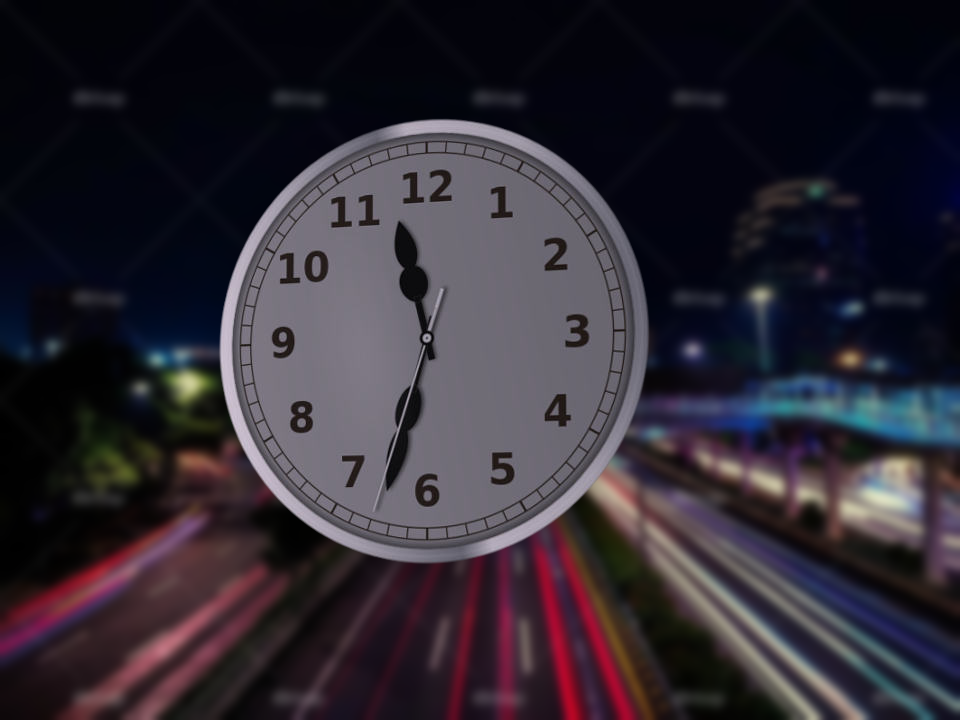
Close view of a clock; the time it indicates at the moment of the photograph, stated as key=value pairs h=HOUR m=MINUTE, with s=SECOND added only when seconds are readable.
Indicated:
h=11 m=32 s=33
